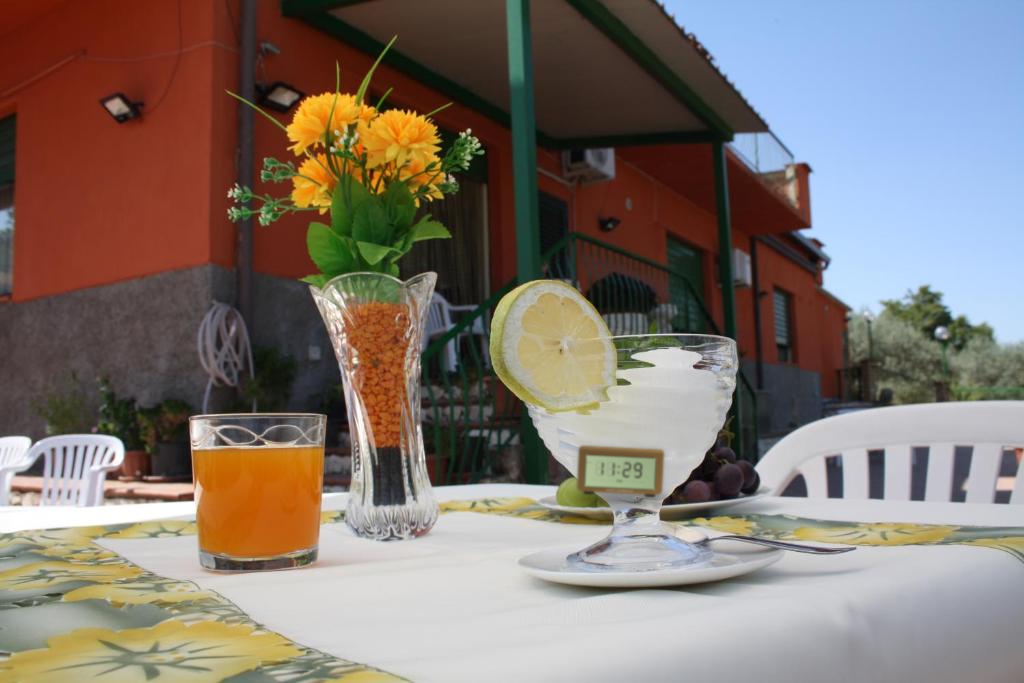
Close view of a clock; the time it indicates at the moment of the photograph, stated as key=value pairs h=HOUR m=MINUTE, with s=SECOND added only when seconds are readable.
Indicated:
h=11 m=29
